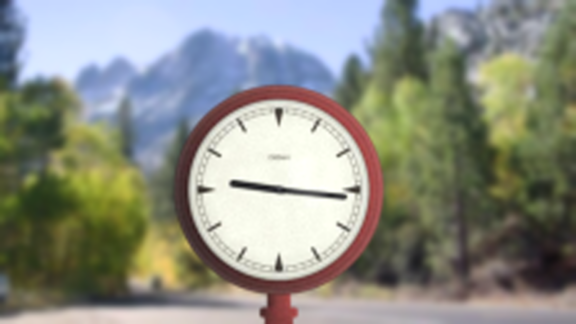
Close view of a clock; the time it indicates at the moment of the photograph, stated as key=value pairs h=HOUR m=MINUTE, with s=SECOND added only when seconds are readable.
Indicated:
h=9 m=16
